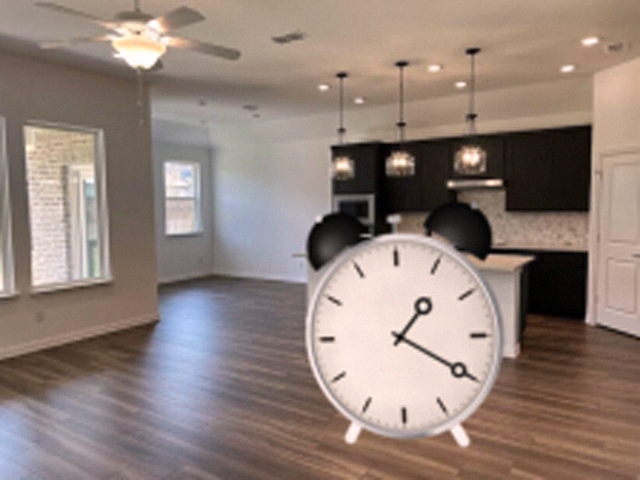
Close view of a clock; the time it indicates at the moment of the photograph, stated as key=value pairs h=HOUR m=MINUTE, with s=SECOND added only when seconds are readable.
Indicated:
h=1 m=20
